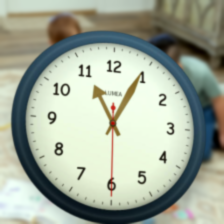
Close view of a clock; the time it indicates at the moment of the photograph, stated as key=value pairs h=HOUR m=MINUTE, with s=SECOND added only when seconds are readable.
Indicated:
h=11 m=4 s=30
